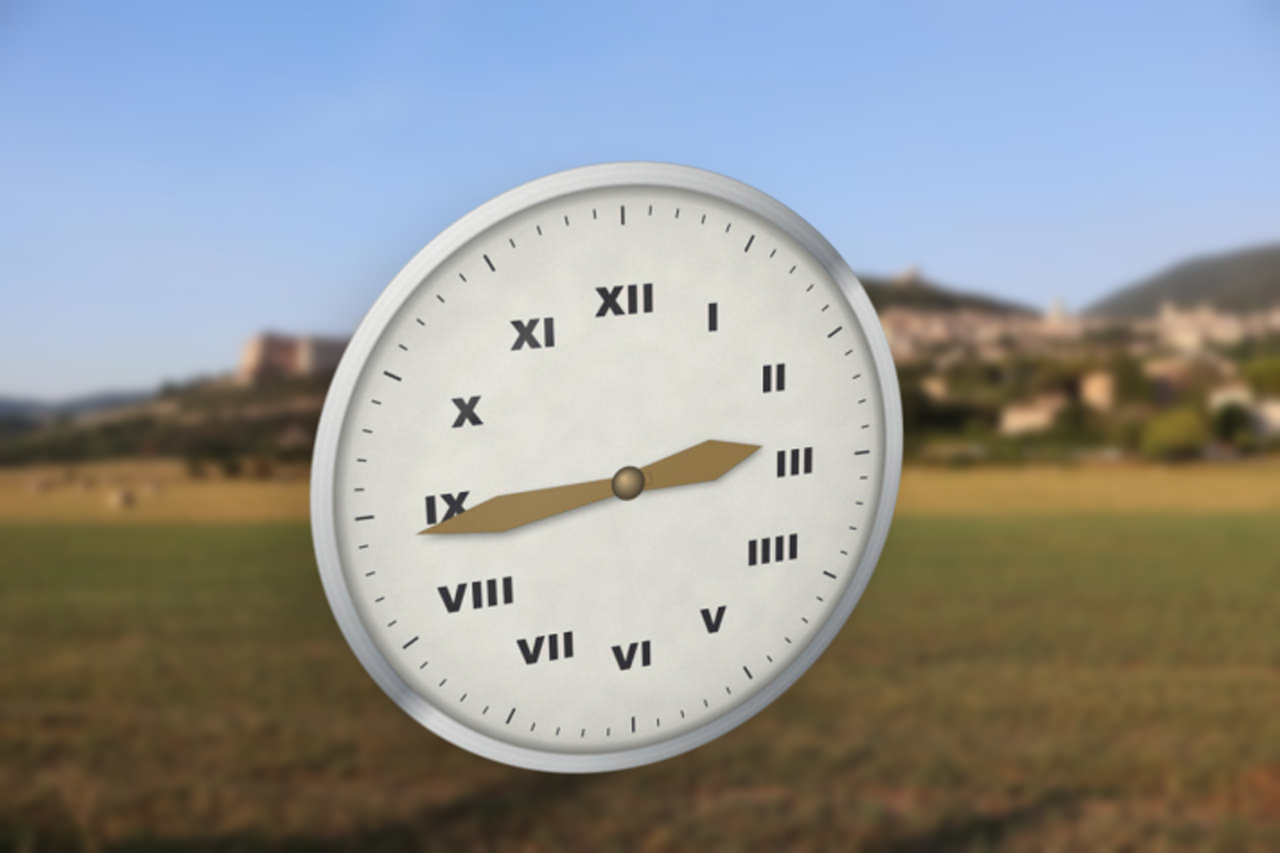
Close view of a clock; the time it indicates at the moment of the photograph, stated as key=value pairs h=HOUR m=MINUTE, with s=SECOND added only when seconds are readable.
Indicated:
h=2 m=44
